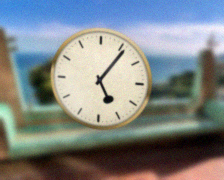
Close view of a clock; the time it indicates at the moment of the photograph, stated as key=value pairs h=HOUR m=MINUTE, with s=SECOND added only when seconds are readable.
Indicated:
h=5 m=6
